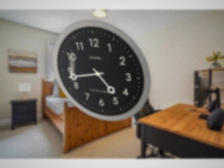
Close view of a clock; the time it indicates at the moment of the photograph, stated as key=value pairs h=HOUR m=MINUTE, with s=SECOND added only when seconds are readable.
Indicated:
h=4 m=43
